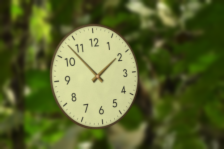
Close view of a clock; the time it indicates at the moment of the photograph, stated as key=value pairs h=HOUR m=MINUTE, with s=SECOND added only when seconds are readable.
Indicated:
h=1 m=53
